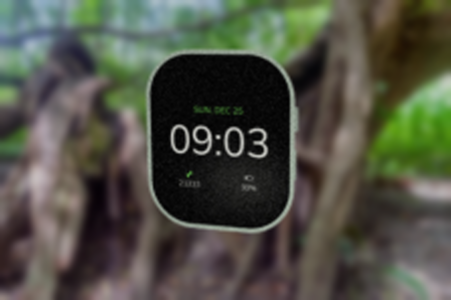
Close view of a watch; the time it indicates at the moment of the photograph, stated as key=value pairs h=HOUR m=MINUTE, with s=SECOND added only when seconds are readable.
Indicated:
h=9 m=3
